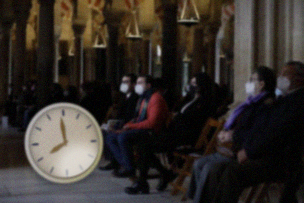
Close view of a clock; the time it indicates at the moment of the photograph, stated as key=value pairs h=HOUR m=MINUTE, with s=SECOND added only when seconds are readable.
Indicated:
h=7 m=59
